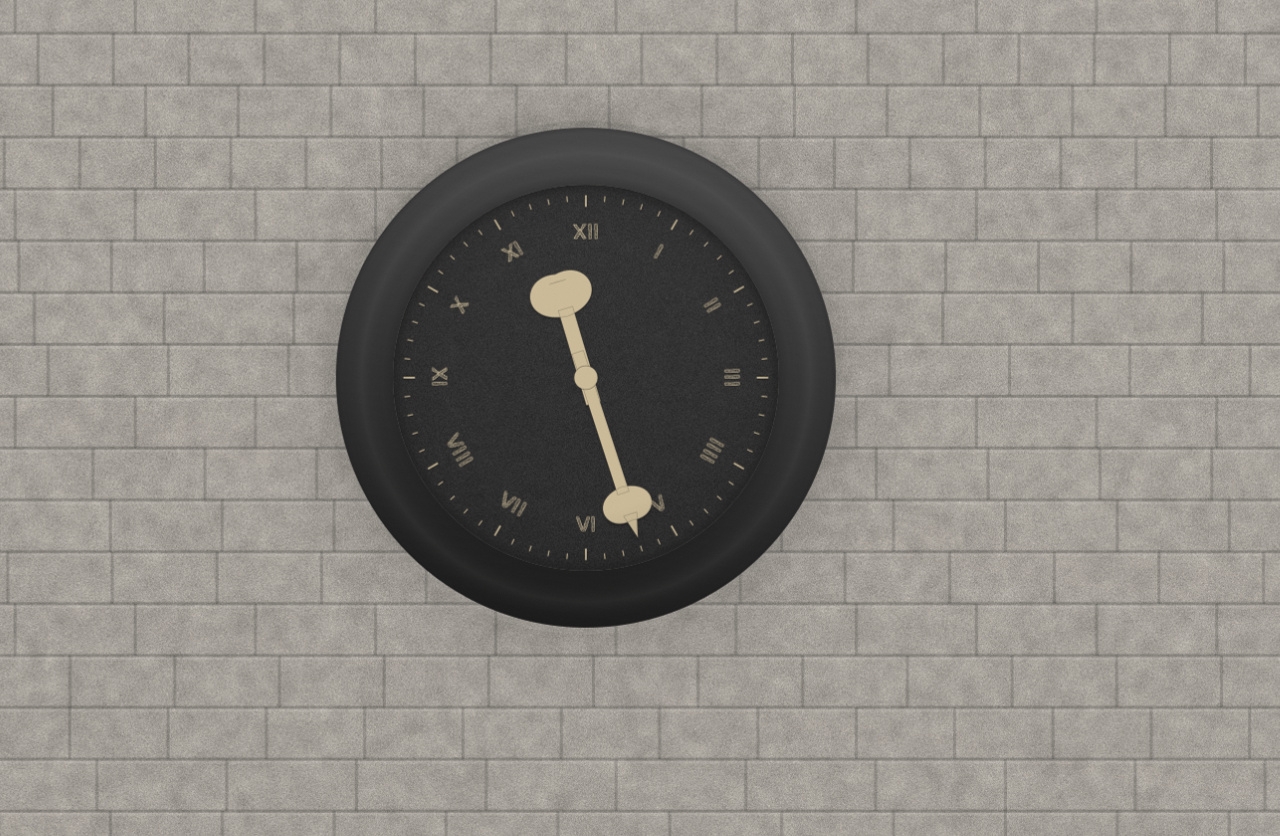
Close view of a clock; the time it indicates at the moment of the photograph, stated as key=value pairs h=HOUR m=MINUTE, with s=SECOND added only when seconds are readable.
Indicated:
h=11 m=27
